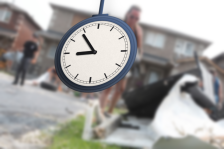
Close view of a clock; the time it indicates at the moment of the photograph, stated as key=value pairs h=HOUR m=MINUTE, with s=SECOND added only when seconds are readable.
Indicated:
h=8 m=54
